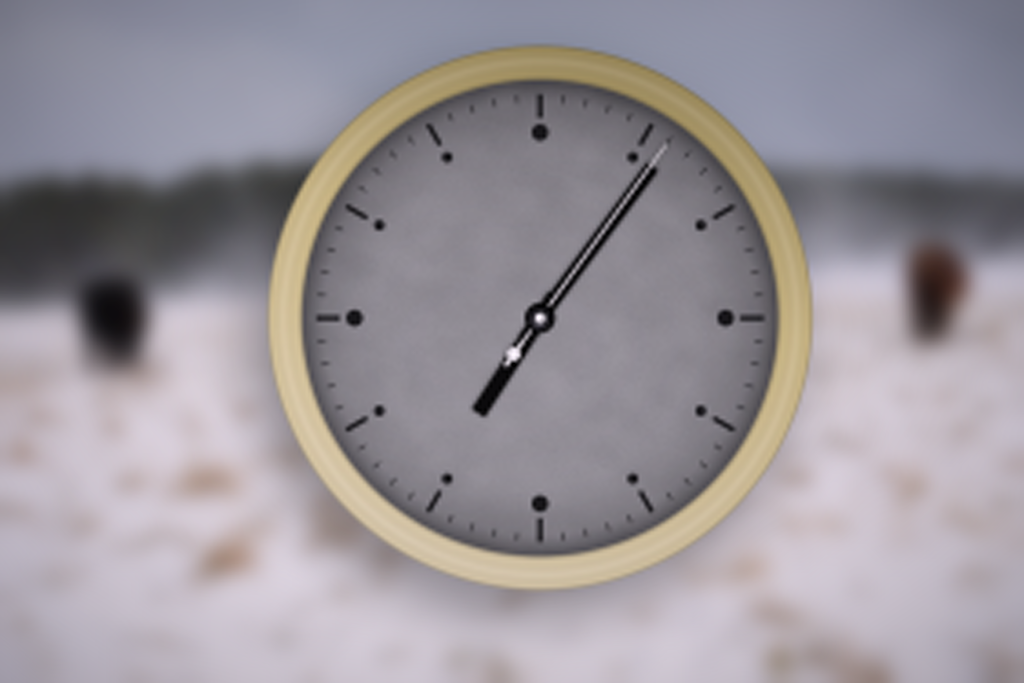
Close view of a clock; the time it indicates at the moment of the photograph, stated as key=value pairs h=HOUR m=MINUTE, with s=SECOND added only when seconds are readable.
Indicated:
h=7 m=6 s=6
